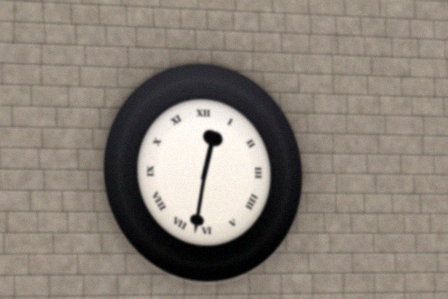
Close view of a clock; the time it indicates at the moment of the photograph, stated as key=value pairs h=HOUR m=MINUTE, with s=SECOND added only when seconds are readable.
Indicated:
h=12 m=32
